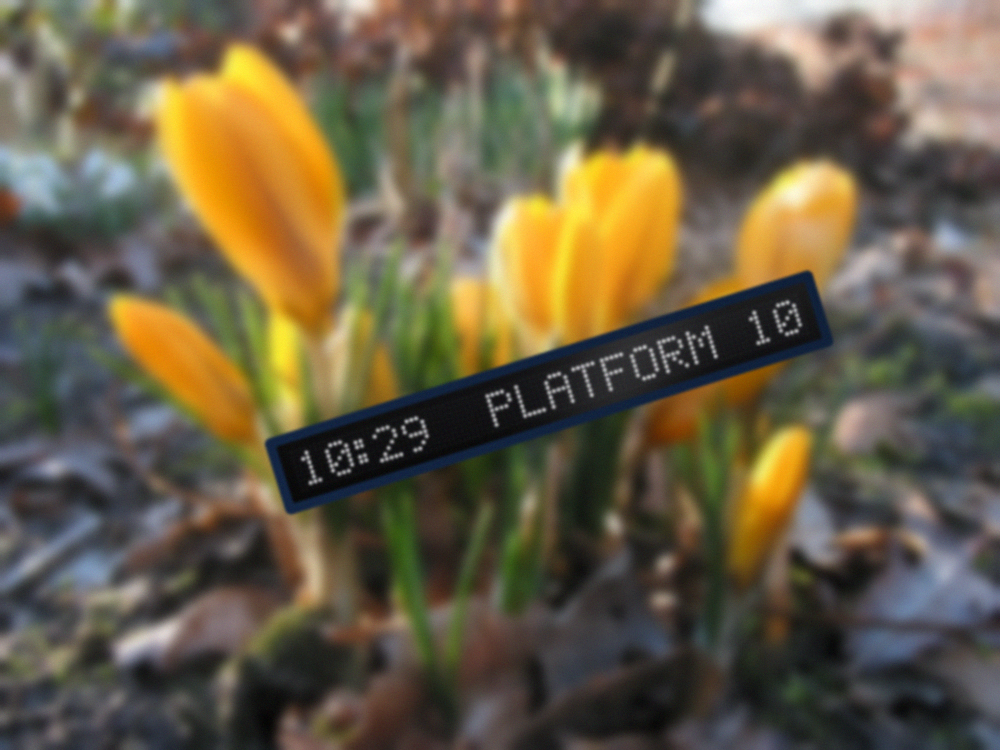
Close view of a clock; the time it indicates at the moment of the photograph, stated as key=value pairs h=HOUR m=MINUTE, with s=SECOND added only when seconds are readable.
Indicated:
h=10 m=29
